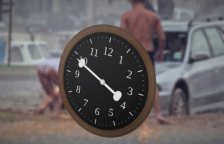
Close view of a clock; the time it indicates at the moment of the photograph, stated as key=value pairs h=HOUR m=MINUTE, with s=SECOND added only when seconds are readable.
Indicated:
h=3 m=49
